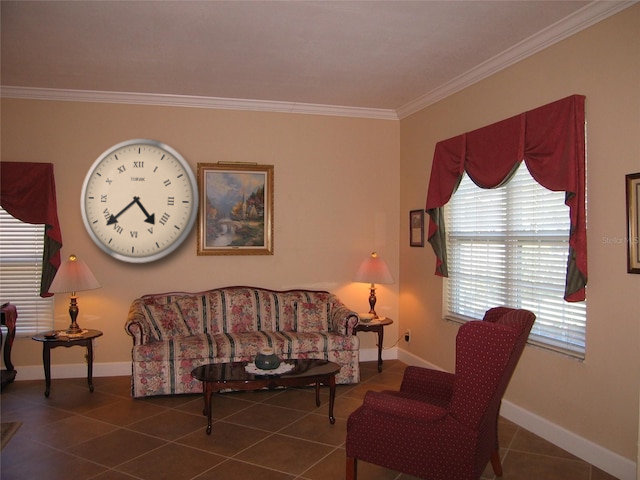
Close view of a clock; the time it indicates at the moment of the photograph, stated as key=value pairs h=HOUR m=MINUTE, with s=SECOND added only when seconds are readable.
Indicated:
h=4 m=38
